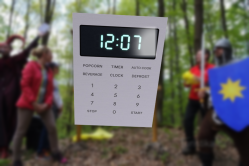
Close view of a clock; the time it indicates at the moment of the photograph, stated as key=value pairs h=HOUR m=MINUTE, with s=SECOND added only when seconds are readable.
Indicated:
h=12 m=7
